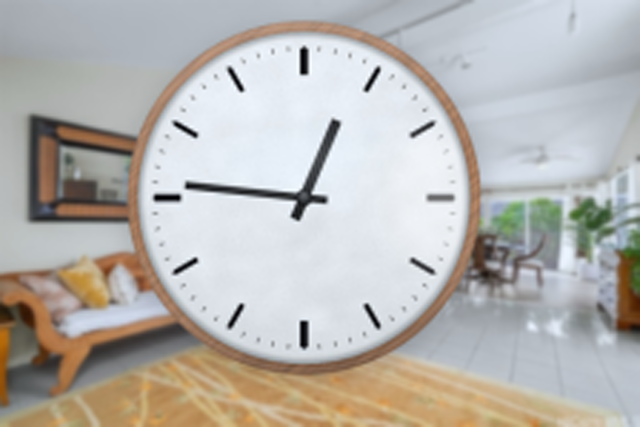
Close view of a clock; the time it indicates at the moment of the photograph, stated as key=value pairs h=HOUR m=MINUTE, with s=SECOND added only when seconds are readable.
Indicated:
h=12 m=46
